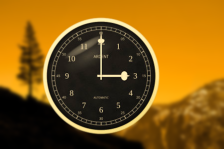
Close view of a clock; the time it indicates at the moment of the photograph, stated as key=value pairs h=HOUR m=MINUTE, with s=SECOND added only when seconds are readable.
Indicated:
h=3 m=0
